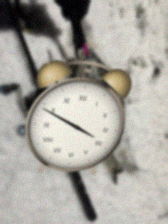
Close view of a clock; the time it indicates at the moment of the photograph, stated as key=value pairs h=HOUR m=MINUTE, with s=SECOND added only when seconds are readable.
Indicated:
h=3 m=49
